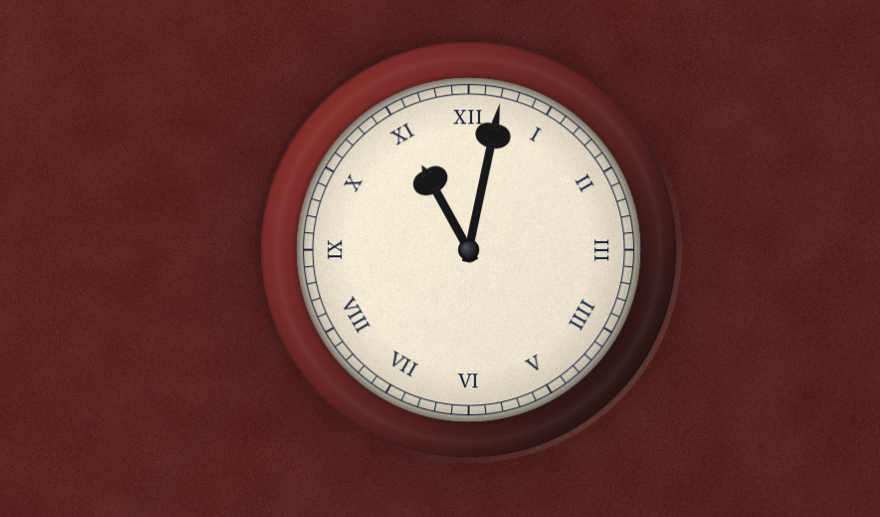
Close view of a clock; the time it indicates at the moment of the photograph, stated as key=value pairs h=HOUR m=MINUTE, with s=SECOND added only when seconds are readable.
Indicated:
h=11 m=2
